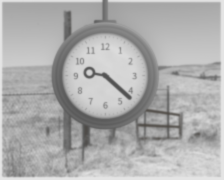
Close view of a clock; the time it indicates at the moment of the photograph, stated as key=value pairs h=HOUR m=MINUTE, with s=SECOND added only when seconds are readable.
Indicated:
h=9 m=22
